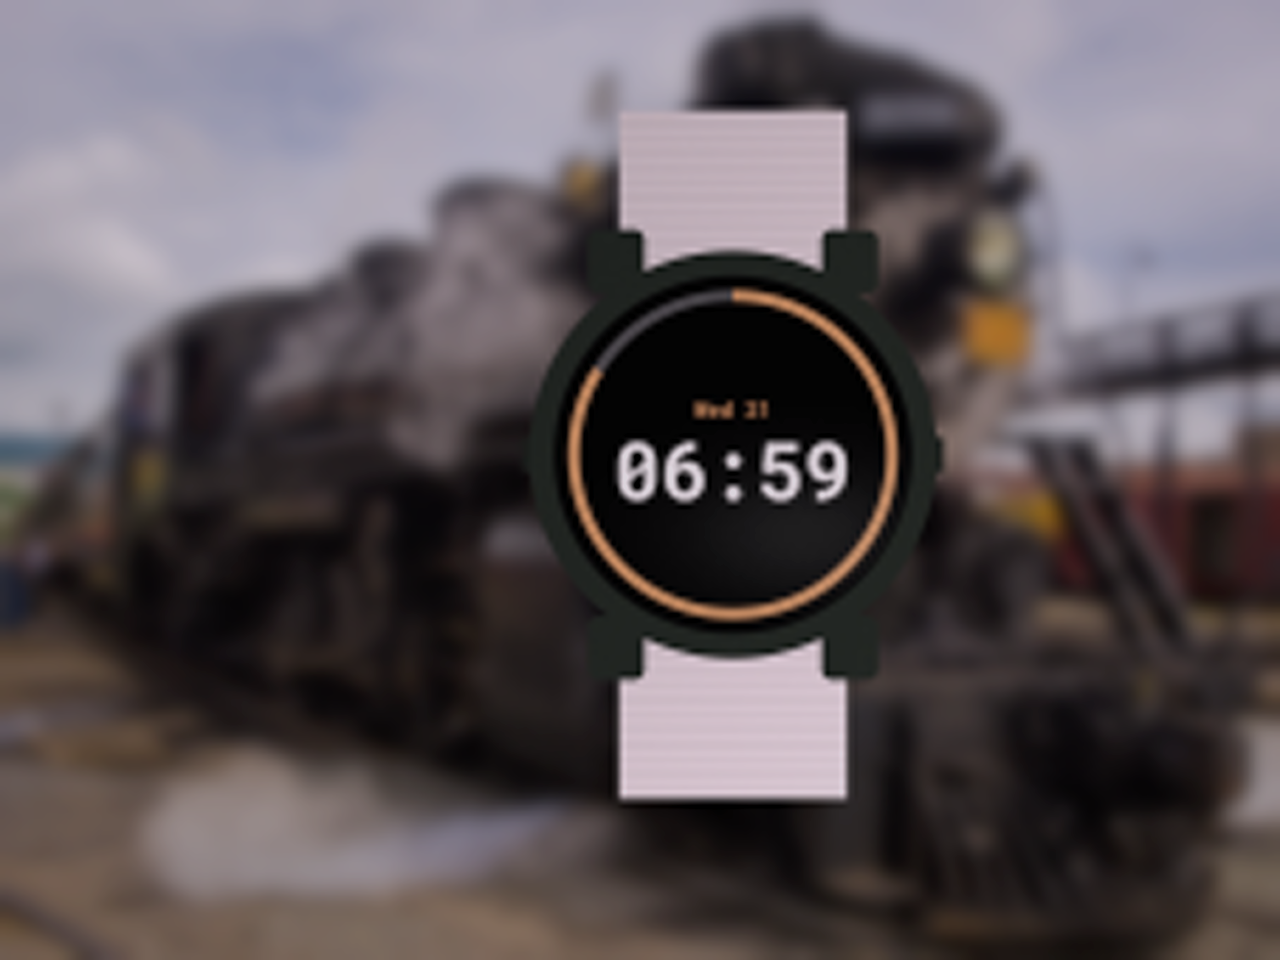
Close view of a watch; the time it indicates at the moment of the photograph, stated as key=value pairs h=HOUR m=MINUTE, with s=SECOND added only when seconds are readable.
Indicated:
h=6 m=59
